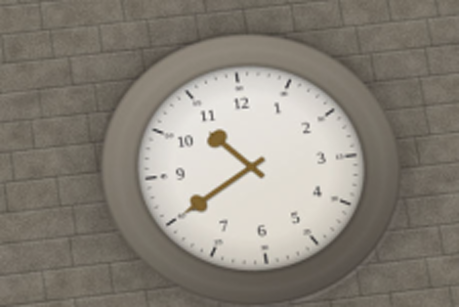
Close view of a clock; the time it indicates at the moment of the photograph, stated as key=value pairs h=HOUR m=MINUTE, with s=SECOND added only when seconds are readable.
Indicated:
h=10 m=40
